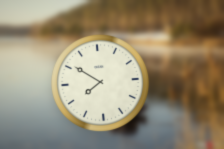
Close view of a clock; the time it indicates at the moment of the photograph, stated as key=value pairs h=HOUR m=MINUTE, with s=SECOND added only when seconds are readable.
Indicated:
h=7 m=51
